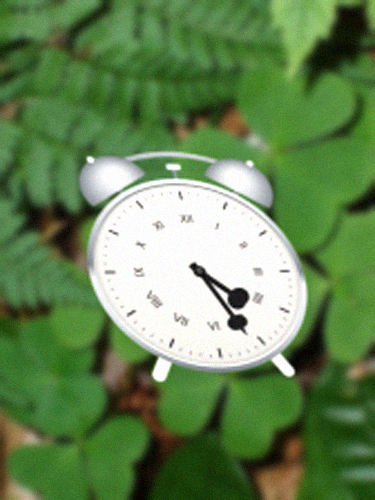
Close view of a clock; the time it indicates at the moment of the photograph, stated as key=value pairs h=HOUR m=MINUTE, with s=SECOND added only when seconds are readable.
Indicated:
h=4 m=26
